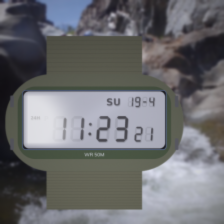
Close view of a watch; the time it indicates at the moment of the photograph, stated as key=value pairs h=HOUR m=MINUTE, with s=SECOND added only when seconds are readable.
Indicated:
h=11 m=23 s=21
